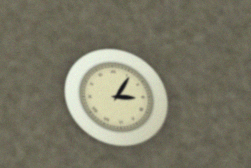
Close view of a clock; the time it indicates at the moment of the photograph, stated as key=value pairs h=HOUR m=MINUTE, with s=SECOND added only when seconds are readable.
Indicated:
h=3 m=6
